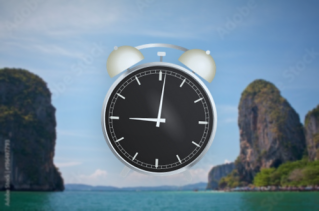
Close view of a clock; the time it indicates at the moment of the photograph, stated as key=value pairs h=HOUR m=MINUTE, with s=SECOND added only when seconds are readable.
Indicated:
h=9 m=1
